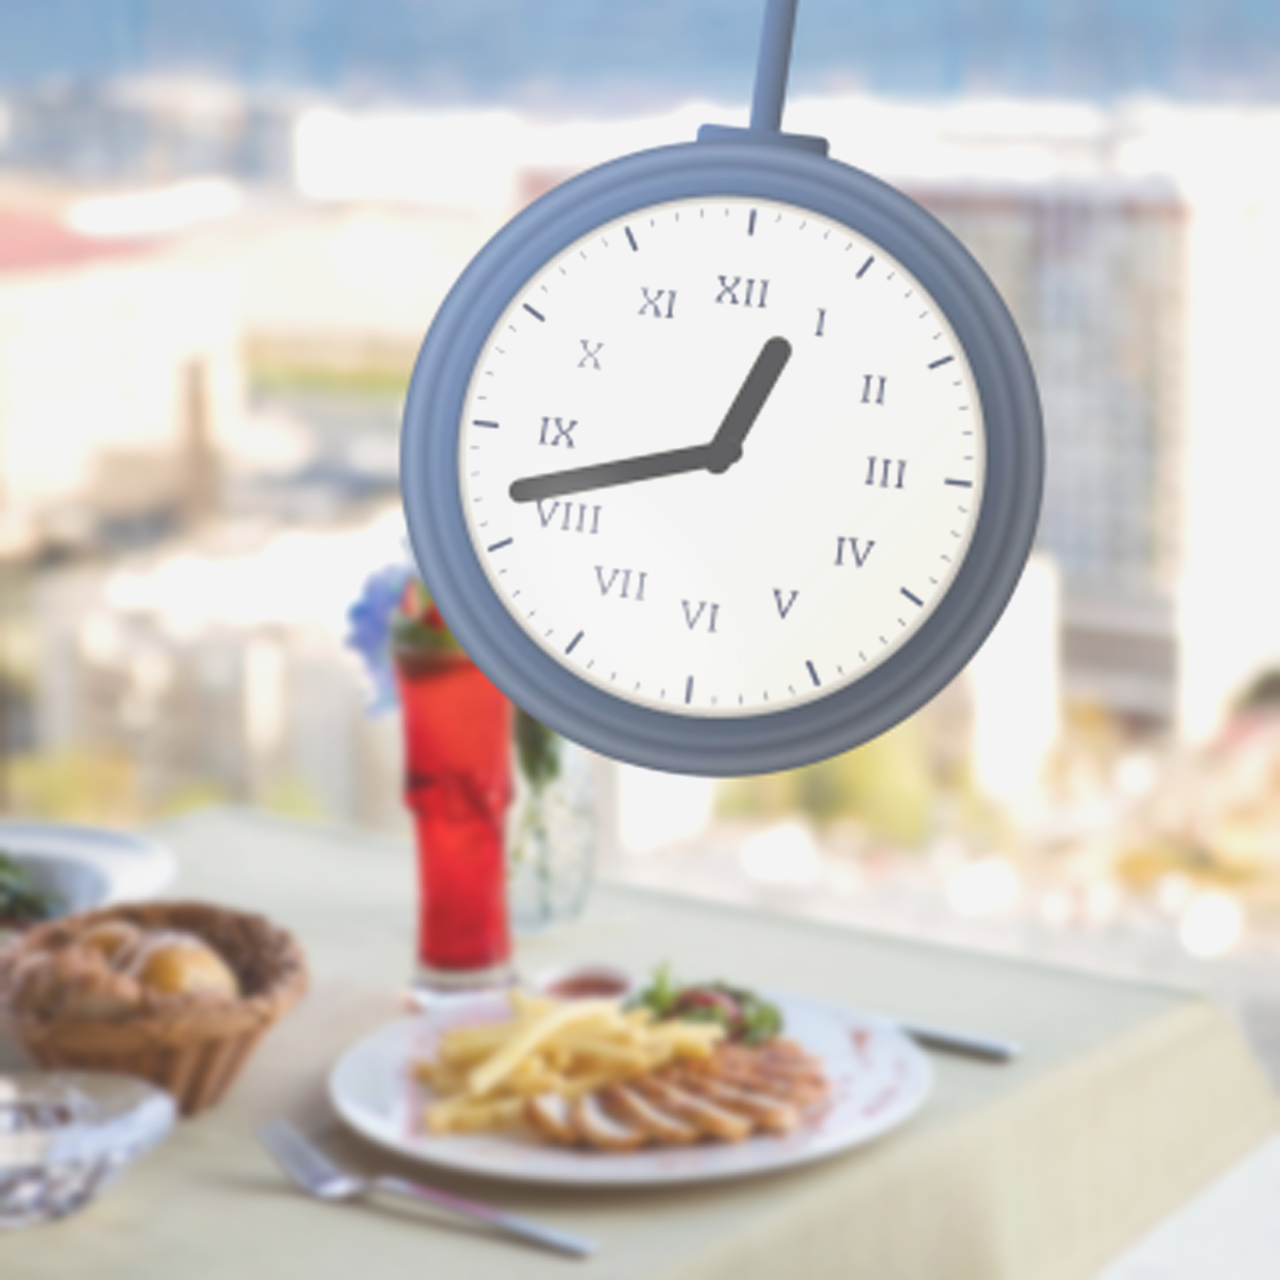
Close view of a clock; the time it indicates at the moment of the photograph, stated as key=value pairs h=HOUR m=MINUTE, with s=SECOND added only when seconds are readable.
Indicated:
h=12 m=42
